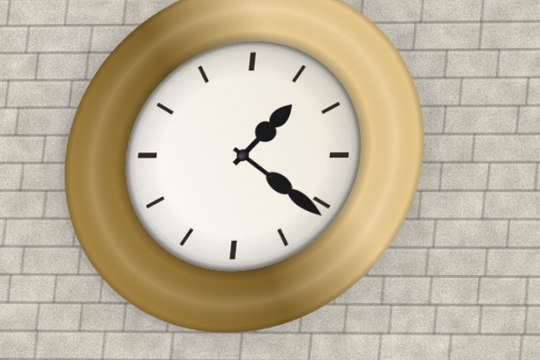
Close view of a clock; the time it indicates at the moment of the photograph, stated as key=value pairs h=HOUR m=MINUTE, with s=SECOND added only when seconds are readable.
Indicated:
h=1 m=21
